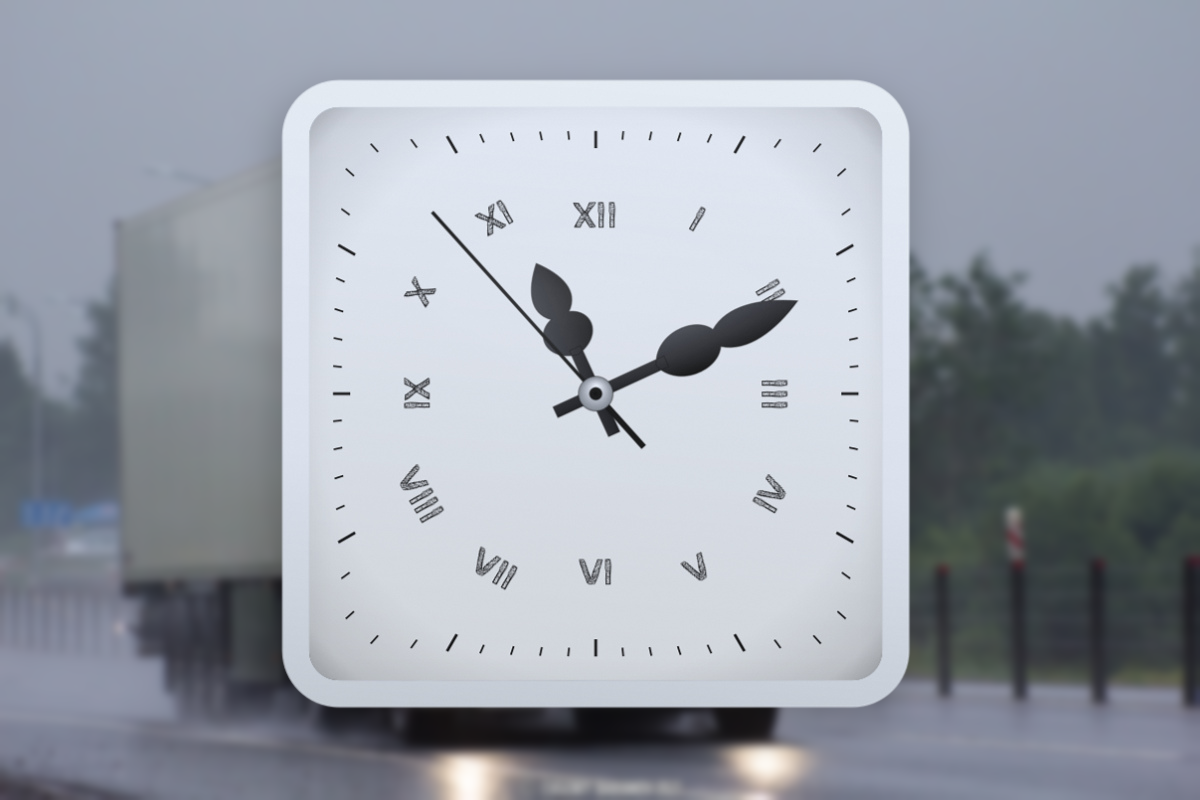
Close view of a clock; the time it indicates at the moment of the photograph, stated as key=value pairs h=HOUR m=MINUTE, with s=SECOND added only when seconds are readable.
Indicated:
h=11 m=10 s=53
